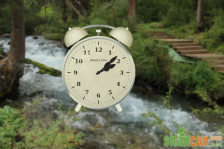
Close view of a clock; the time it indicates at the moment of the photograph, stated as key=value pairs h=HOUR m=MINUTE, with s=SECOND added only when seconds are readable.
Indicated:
h=2 m=8
